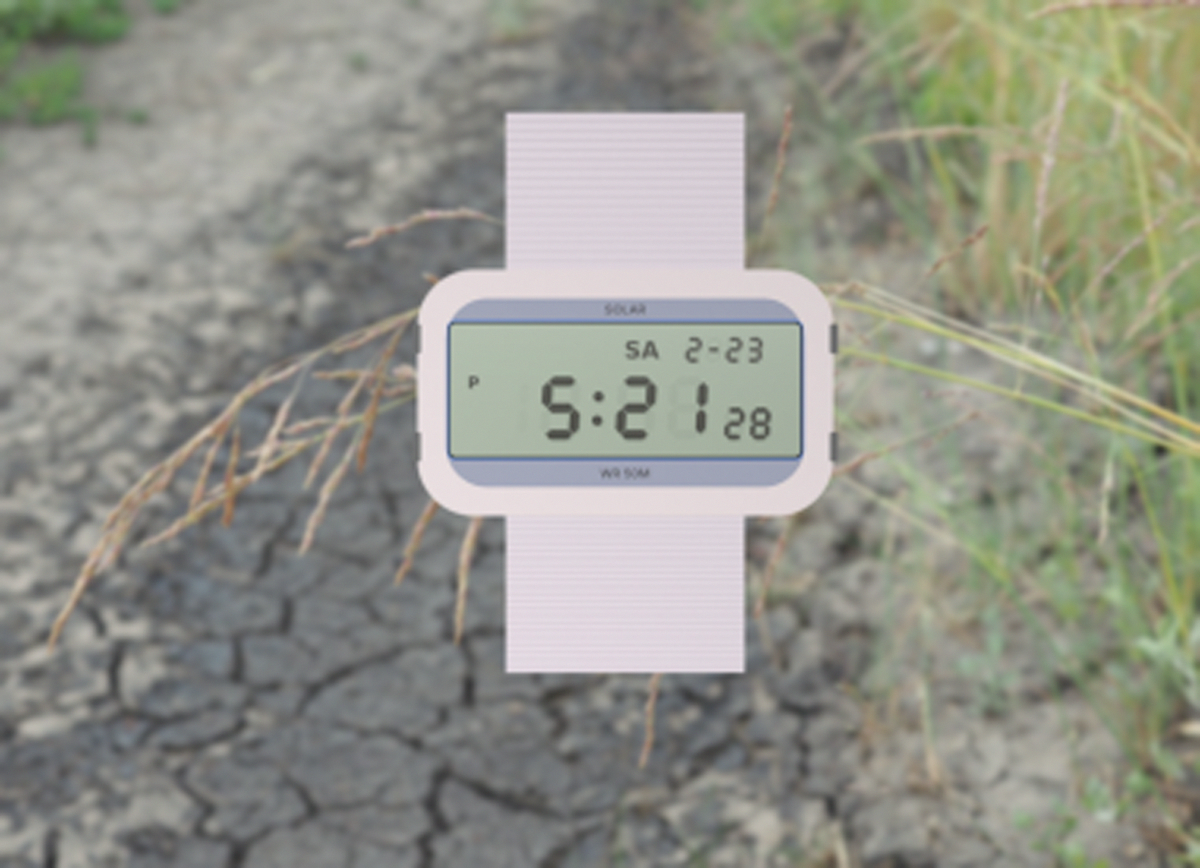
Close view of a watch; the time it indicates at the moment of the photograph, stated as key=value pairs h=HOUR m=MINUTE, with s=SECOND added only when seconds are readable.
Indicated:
h=5 m=21 s=28
